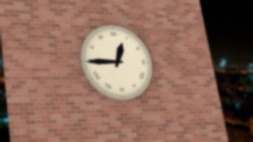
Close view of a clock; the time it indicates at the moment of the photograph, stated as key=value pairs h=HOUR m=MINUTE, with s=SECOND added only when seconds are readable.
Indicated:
h=12 m=45
